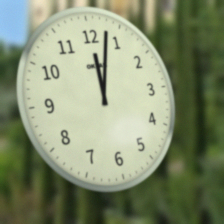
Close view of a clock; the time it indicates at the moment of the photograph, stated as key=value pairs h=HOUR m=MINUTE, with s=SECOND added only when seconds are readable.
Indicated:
h=12 m=3
